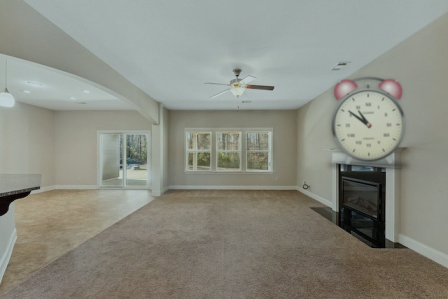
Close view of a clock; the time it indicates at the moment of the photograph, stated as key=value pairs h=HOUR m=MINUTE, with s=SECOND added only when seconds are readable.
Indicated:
h=10 m=51
